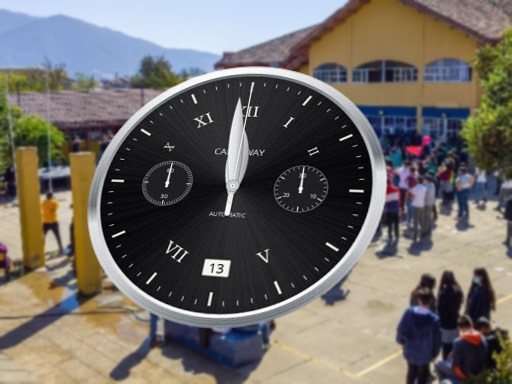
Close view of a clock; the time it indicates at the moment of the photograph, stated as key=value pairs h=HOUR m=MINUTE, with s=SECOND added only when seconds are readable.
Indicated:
h=11 m=59
